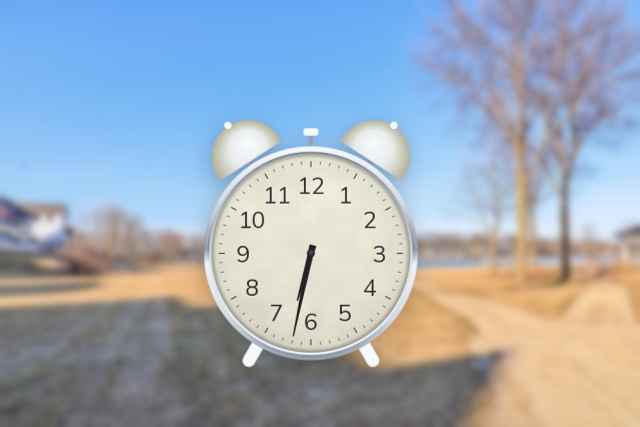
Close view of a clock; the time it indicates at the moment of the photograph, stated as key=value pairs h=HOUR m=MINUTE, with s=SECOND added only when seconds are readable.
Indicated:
h=6 m=32
